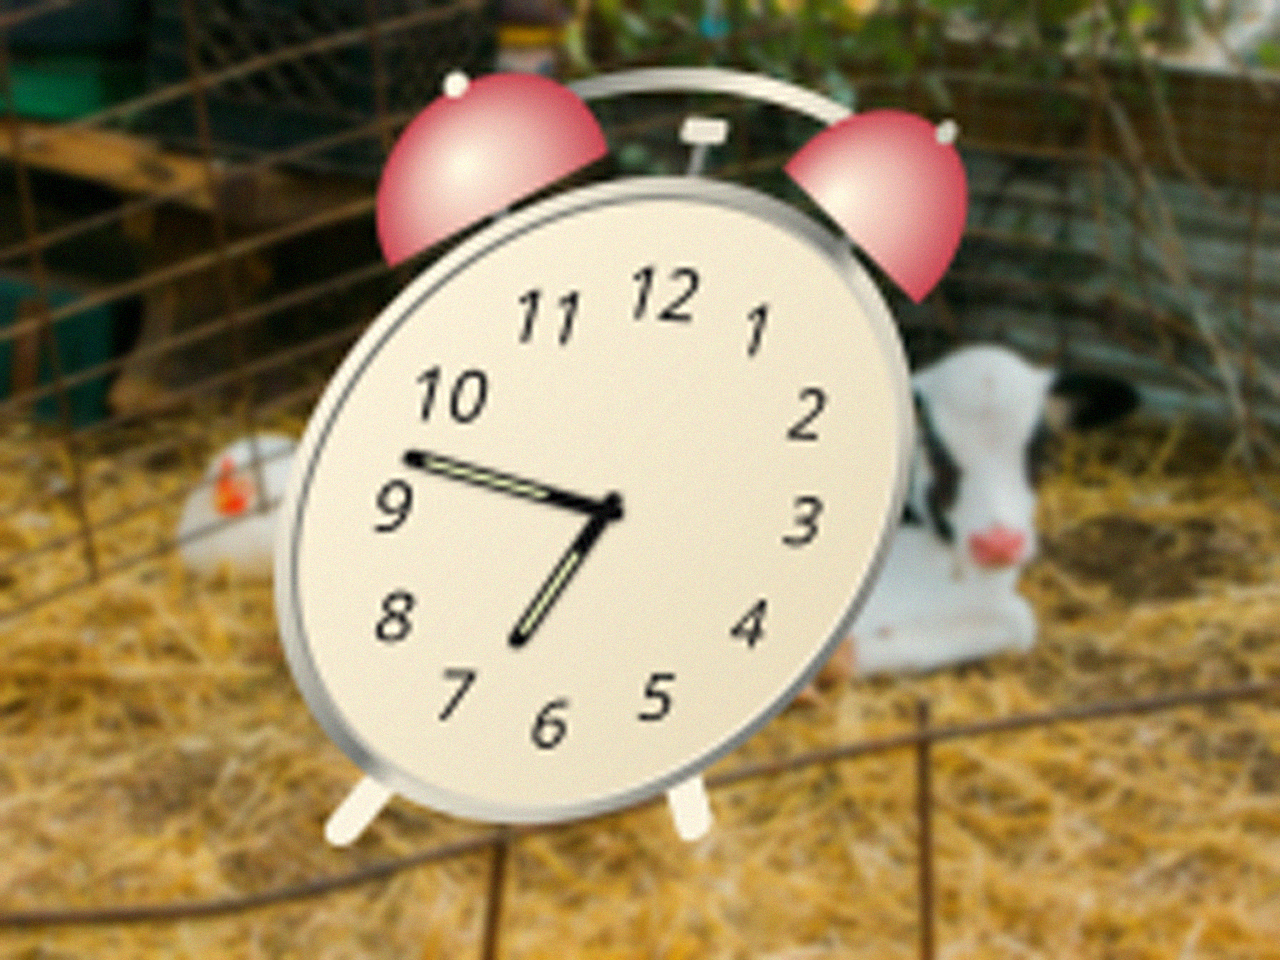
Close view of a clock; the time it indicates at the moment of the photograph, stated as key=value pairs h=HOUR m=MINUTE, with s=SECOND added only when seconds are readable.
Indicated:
h=6 m=47
